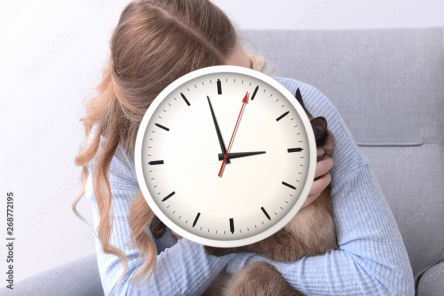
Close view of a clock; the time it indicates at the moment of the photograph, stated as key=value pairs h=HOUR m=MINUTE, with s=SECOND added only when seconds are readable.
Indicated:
h=2 m=58 s=4
